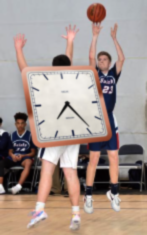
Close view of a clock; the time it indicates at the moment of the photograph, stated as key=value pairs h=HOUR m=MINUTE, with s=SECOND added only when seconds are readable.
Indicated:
h=7 m=24
